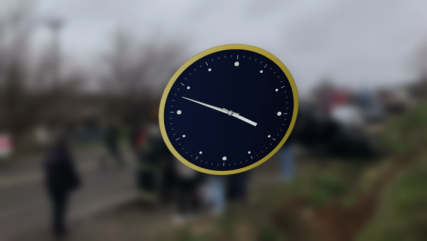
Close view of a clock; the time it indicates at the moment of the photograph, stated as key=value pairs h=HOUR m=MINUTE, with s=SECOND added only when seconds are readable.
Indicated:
h=3 m=48
